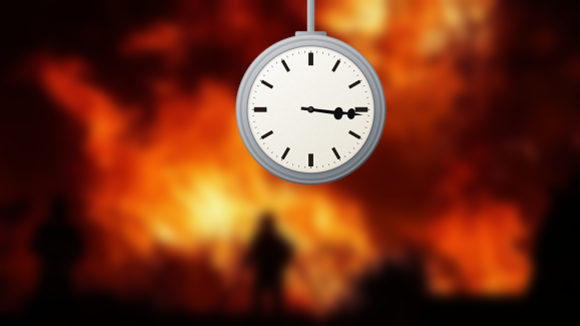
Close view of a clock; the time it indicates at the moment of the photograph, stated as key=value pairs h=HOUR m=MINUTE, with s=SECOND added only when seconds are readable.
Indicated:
h=3 m=16
